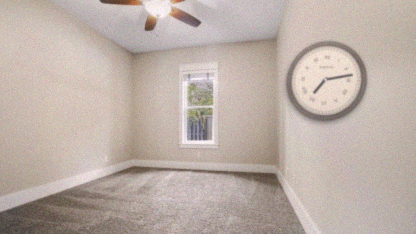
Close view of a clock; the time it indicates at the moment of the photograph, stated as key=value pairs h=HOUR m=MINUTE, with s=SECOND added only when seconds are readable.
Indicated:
h=7 m=13
